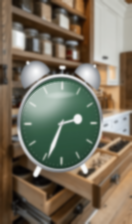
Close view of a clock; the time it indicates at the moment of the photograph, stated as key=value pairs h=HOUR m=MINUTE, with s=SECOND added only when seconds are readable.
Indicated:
h=2 m=34
